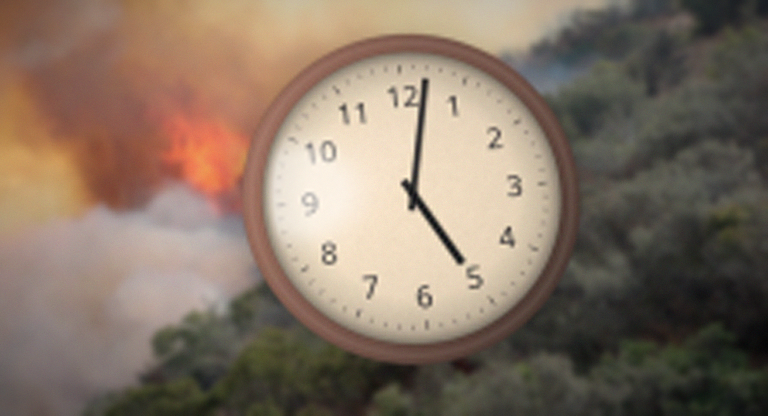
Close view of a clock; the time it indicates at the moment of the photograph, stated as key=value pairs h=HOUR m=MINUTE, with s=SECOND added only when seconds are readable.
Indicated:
h=5 m=2
